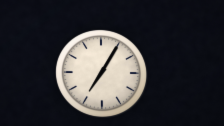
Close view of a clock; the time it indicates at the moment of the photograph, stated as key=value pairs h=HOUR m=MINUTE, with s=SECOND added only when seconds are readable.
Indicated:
h=7 m=5
